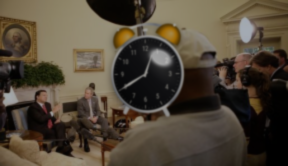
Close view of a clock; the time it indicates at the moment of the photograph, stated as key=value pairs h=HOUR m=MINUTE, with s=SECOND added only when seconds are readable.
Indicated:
h=12 m=40
